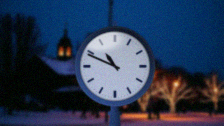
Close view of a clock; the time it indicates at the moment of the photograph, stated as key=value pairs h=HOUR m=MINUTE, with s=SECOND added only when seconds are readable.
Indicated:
h=10 m=49
